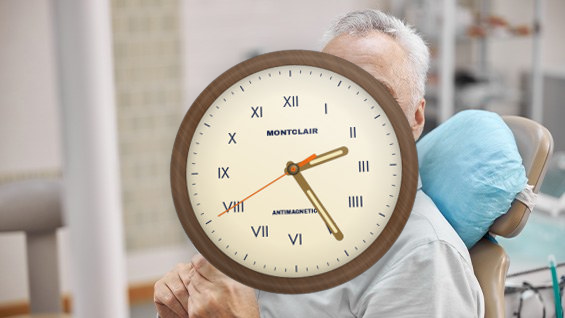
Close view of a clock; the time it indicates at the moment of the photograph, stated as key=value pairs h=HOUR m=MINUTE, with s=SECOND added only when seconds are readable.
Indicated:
h=2 m=24 s=40
